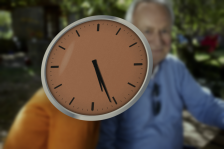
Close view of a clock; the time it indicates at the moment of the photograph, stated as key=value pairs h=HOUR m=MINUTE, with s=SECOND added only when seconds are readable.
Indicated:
h=5 m=26
